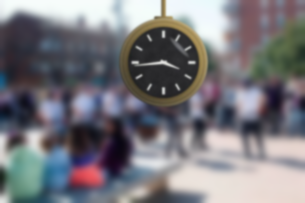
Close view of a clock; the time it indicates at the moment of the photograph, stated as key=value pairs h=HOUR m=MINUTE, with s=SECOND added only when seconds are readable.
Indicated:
h=3 m=44
